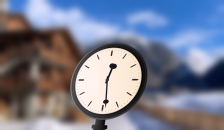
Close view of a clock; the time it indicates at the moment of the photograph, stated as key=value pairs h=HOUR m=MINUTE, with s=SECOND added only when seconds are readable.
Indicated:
h=12 m=29
